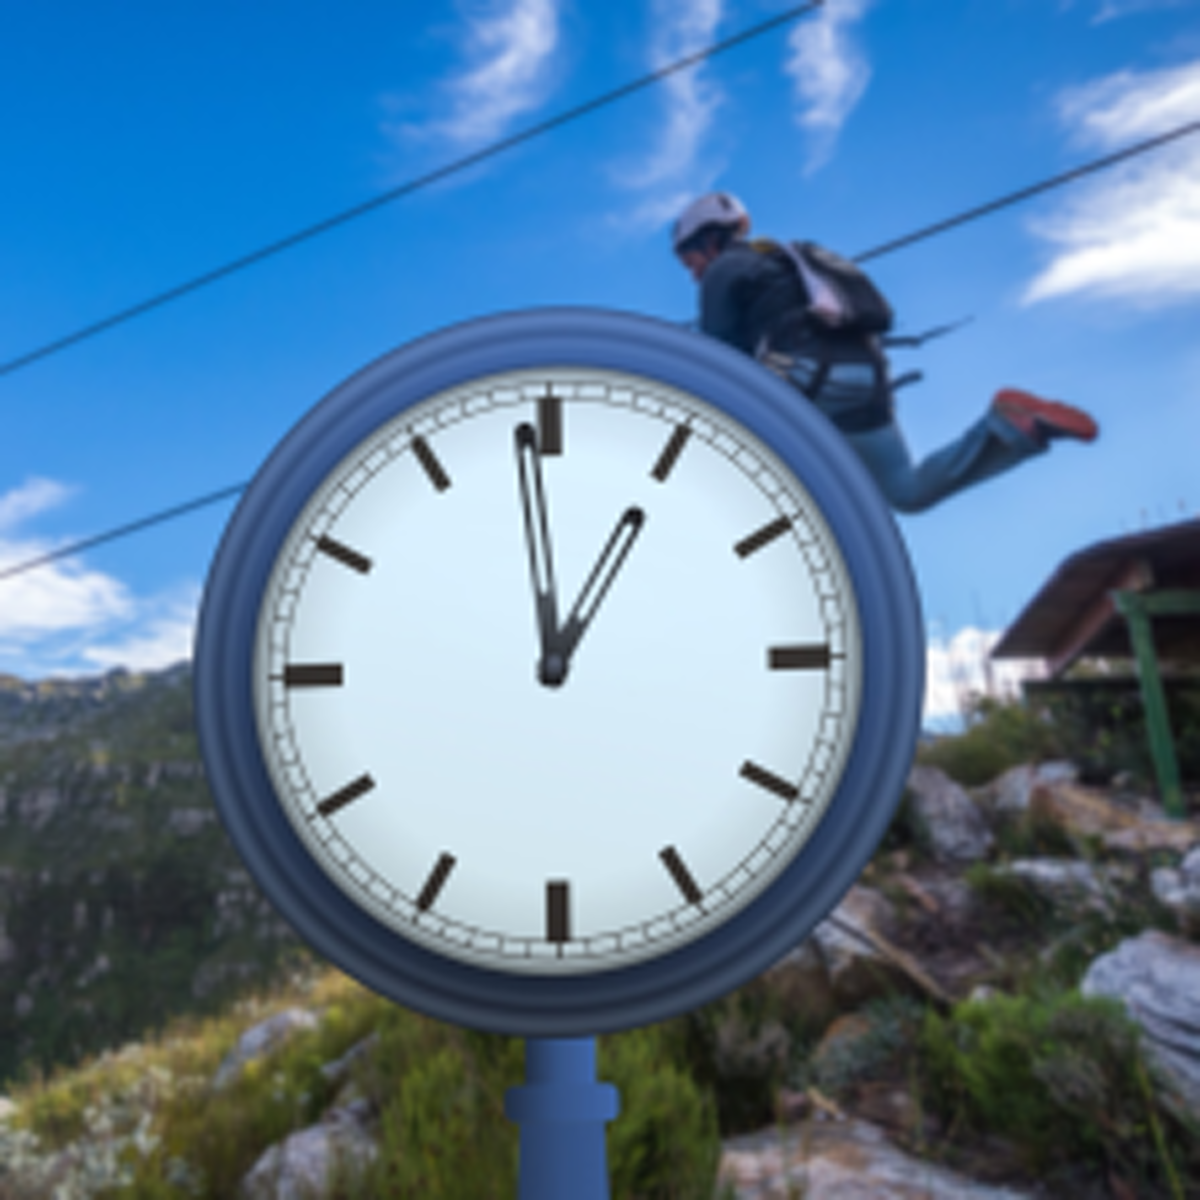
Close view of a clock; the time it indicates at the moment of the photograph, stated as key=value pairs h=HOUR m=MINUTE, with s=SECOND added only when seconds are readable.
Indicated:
h=12 m=59
